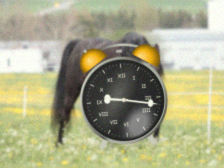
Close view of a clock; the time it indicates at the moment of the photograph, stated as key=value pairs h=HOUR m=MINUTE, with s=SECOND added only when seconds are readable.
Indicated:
h=9 m=17
